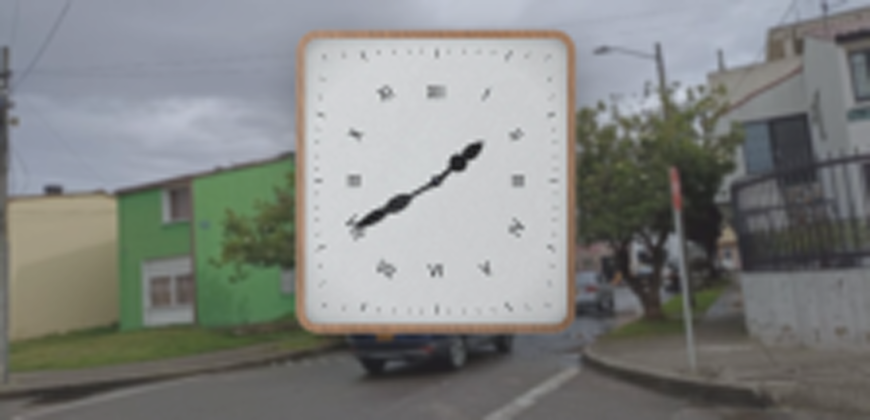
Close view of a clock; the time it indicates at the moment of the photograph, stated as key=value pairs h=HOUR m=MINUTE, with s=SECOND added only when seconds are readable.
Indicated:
h=1 m=40
